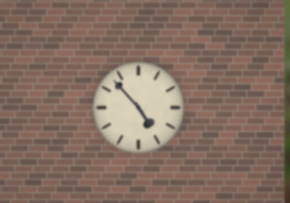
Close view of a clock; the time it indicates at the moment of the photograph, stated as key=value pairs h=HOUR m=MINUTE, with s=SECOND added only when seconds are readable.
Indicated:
h=4 m=53
